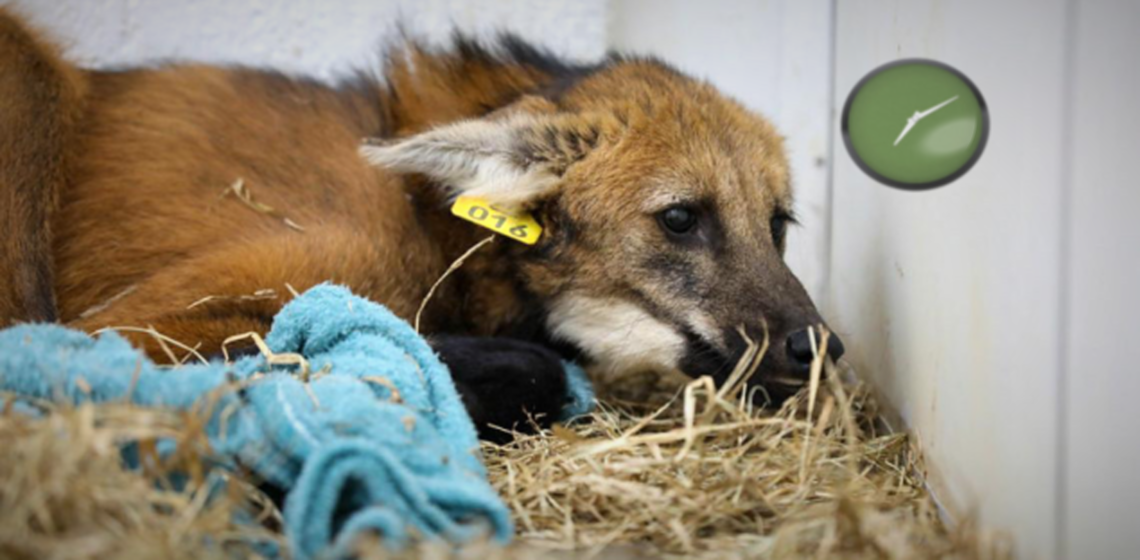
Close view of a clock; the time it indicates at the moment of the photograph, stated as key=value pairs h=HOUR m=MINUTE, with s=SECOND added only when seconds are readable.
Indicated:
h=7 m=10
